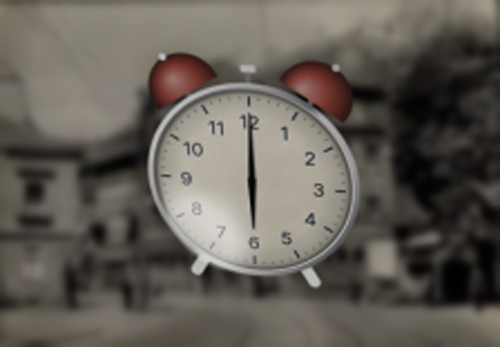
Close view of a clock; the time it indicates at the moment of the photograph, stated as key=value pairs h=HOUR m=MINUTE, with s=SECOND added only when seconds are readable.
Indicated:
h=6 m=0
